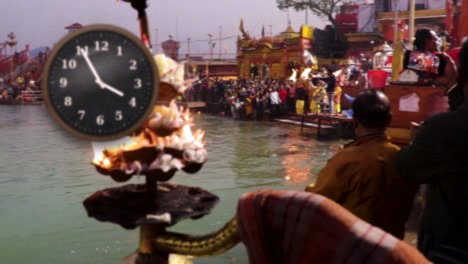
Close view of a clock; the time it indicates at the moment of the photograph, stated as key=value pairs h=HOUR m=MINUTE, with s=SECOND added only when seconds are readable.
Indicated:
h=3 m=55
